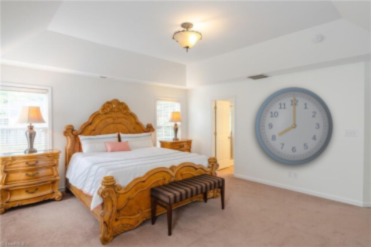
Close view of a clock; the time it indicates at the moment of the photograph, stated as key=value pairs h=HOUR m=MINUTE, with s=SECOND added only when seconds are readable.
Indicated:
h=8 m=0
